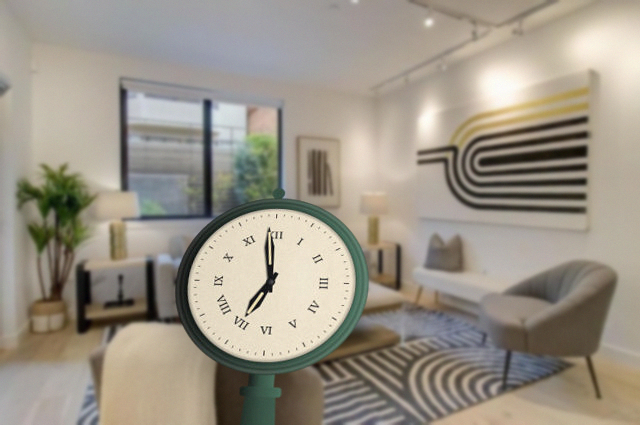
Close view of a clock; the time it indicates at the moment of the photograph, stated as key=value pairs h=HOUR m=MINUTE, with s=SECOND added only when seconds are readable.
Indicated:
h=6 m=59
